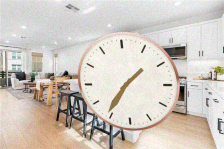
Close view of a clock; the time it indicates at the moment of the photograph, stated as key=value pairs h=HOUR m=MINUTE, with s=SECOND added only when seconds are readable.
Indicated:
h=1 m=36
